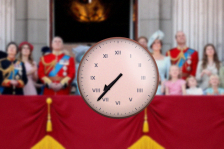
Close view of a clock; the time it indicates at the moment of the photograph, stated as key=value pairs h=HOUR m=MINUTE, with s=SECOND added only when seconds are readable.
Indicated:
h=7 m=37
